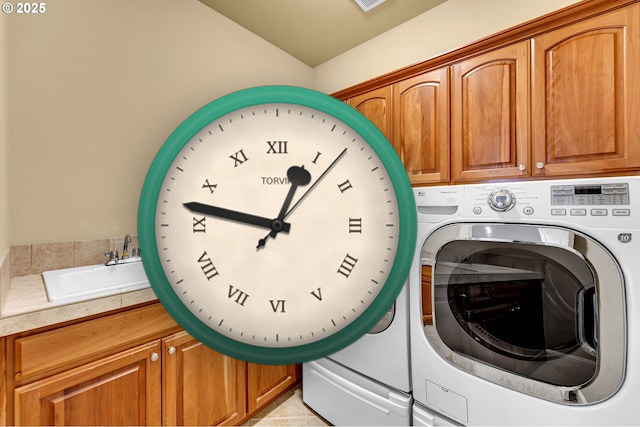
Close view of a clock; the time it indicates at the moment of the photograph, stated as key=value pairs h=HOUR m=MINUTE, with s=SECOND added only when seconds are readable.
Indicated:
h=12 m=47 s=7
